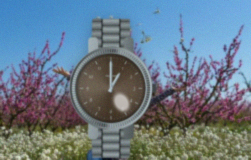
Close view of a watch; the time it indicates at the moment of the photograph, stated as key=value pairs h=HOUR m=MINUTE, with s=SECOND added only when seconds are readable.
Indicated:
h=1 m=0
